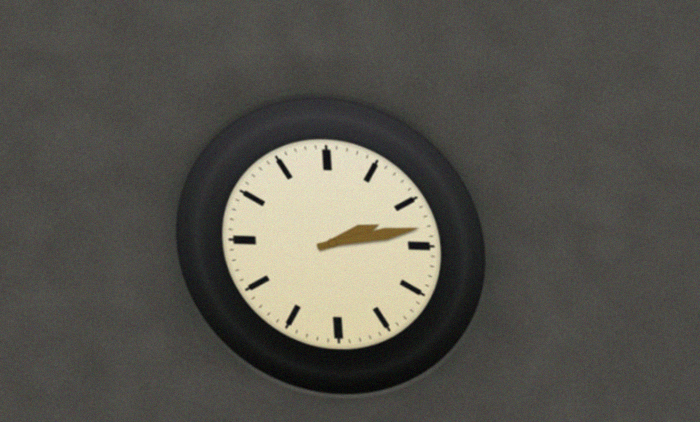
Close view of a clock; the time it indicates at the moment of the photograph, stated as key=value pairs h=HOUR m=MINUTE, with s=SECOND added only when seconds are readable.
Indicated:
h=2 m=13
